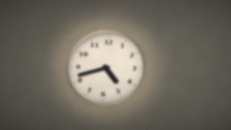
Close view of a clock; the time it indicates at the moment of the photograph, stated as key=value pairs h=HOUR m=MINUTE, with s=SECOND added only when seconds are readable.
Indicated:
h=4 m=42
